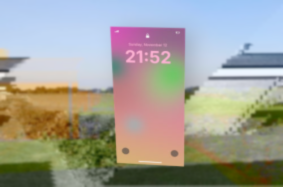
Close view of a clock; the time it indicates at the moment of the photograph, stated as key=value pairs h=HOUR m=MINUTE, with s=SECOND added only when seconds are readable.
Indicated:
h=21 m=52
